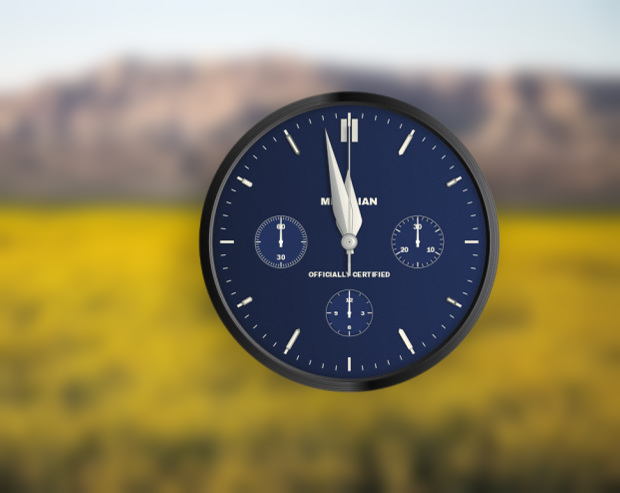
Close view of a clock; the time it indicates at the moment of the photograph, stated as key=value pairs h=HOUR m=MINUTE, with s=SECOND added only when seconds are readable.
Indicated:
h=11 m=58
